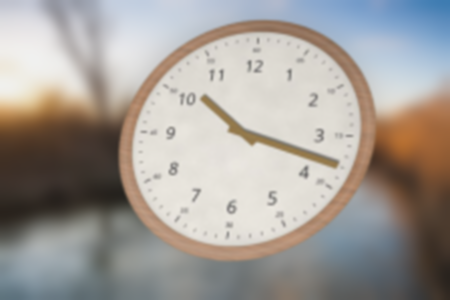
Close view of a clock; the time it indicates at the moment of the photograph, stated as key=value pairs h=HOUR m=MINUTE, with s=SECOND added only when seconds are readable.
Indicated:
h=10 m=18
